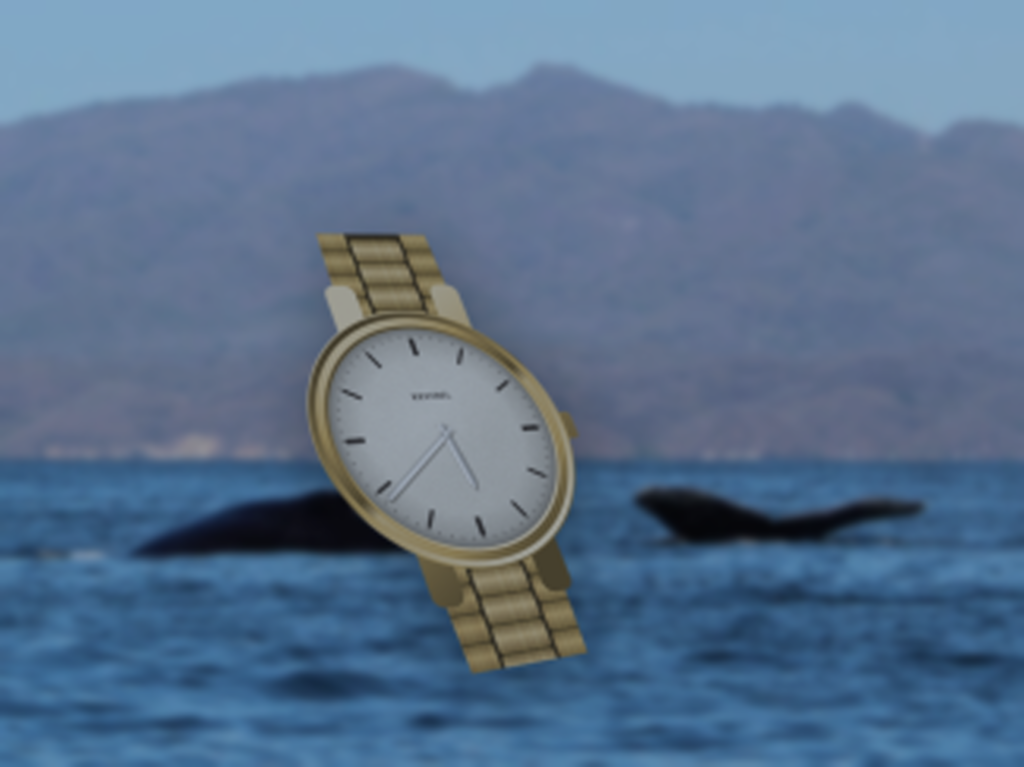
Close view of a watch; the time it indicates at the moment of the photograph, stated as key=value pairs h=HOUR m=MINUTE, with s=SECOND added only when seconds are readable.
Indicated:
h=5 m=39
